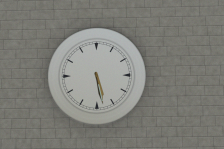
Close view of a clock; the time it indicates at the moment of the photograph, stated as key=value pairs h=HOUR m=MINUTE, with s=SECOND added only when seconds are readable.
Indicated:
h=5 m=28
